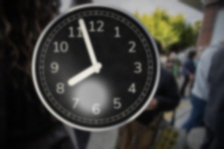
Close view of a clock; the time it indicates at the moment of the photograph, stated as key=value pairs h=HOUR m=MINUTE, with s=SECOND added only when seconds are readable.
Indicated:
h=7 m=57
